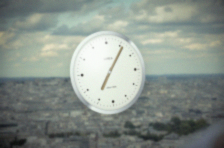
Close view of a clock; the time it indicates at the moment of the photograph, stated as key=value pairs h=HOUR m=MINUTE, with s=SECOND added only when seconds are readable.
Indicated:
h=7 m=6
